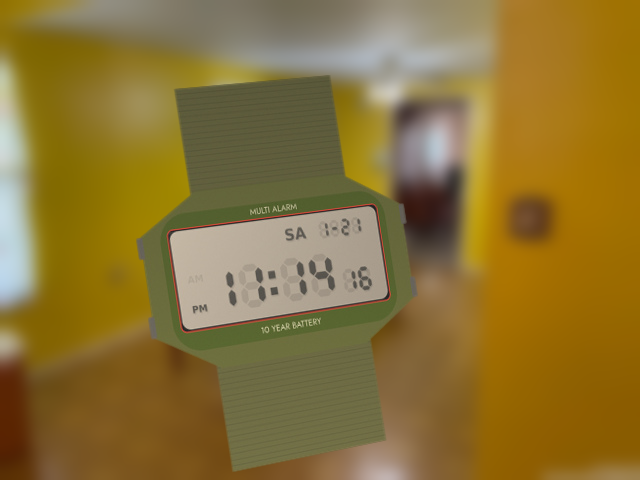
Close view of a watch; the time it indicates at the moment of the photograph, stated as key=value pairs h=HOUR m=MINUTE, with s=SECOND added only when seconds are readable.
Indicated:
h=11 m=14 s=16
